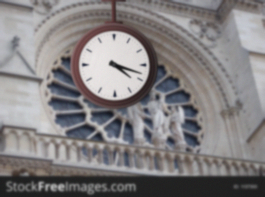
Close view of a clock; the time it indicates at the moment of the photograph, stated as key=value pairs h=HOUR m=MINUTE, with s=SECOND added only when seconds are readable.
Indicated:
h=4 m=18
